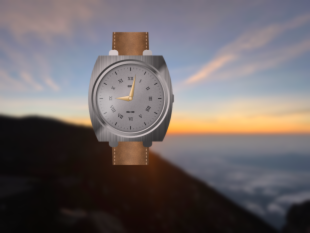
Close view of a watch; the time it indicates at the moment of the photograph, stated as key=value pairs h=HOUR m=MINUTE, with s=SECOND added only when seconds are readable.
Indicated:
h=9 m=2
